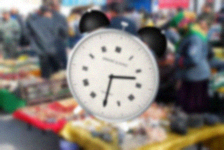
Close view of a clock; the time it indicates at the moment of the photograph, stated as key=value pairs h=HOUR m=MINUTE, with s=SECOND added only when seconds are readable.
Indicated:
h=2 m=30
